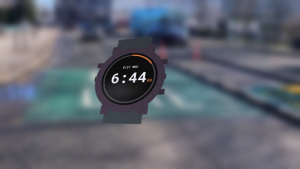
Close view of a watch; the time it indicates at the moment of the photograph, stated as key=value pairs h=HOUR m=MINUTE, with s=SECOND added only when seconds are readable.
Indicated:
h=6 m=44
